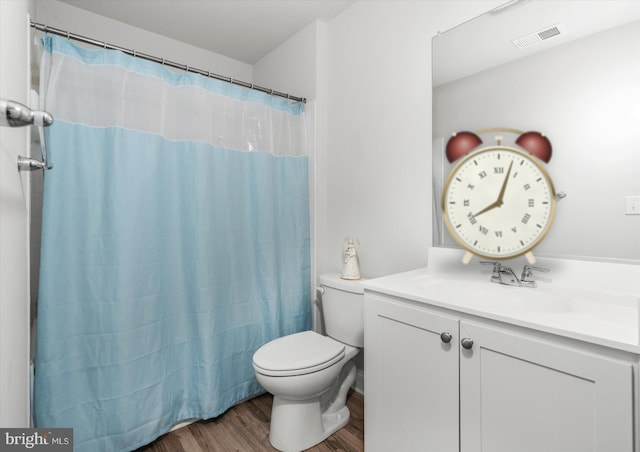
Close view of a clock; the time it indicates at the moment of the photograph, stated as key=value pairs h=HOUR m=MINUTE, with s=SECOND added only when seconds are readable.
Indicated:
h=8 m=3
